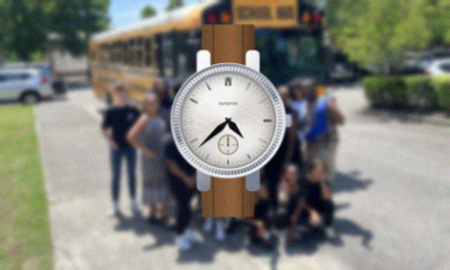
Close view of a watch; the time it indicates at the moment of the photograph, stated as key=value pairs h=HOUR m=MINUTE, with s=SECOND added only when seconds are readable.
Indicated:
h=4 m=38
